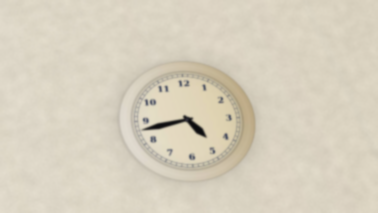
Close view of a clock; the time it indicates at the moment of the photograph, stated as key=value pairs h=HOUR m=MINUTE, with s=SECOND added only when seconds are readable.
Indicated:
h=4 m=43
